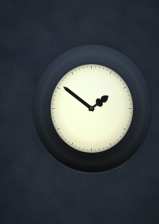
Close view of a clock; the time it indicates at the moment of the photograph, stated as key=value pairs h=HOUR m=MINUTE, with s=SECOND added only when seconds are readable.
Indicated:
h=1 m=51
